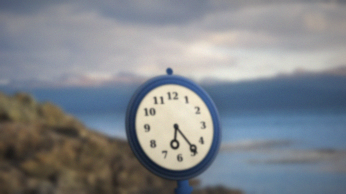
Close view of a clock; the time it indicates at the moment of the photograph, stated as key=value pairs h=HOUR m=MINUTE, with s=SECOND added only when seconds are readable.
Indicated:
h=6 m=24
